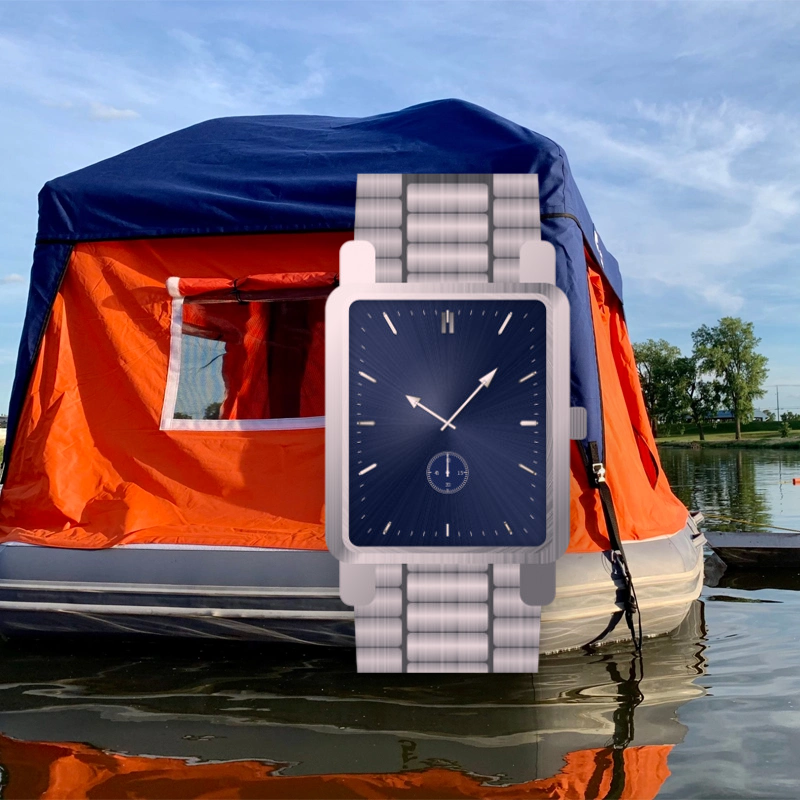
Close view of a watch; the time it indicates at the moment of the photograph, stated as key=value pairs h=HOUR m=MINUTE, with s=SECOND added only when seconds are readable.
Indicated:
h=10 m=7
